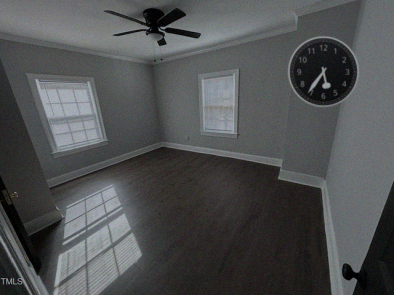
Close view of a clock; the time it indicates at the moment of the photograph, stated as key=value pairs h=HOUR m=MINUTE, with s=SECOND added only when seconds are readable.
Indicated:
h=5 m=36
